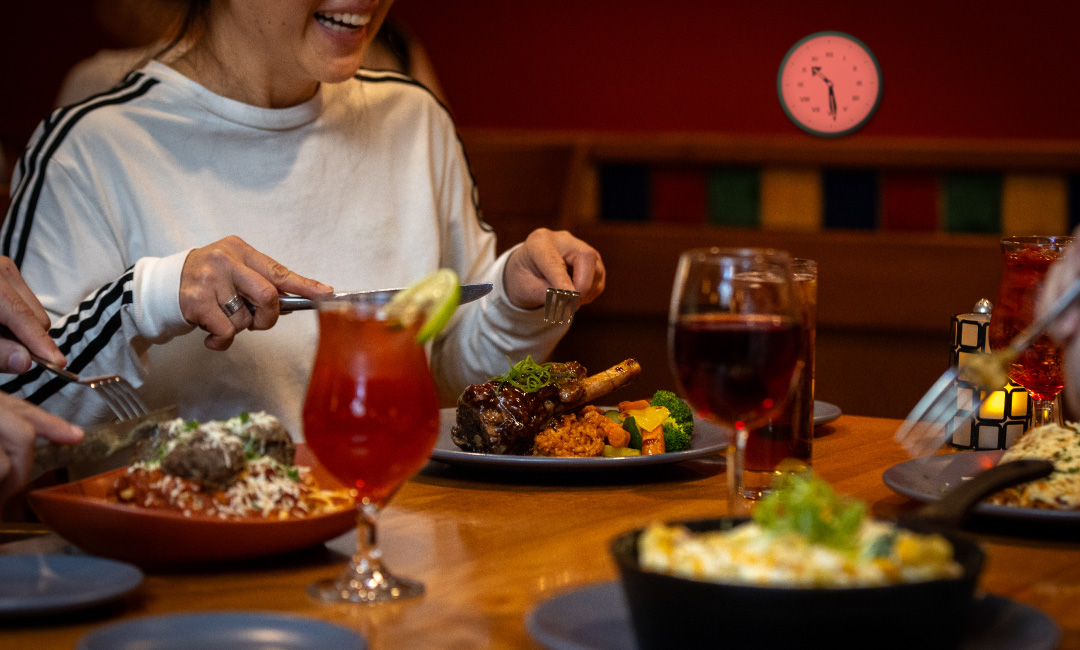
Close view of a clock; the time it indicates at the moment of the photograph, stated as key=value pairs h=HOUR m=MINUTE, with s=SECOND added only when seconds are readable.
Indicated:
h=10 m=29
